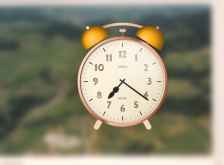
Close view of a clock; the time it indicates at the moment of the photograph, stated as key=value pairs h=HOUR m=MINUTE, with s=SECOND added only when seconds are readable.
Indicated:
h=7 m=21
